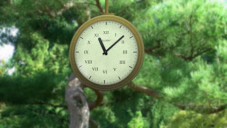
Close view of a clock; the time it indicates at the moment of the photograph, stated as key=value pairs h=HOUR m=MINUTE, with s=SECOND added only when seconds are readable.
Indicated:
h=11 m=8
